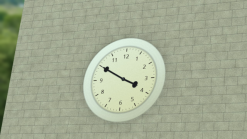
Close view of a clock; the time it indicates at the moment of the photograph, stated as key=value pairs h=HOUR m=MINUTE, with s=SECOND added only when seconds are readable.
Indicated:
h=3 m=50
